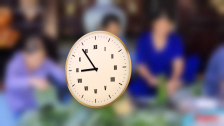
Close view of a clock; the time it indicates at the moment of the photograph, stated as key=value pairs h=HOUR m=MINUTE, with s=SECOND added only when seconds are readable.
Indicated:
h=8 m=54
